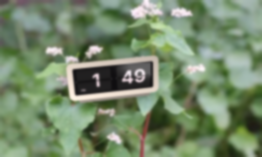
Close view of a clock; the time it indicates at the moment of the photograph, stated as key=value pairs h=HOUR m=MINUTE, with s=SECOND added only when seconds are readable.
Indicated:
h=1 m=49
